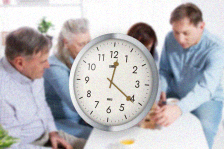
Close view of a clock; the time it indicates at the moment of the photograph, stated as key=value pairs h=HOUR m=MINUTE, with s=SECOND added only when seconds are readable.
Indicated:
h=12 m=21
